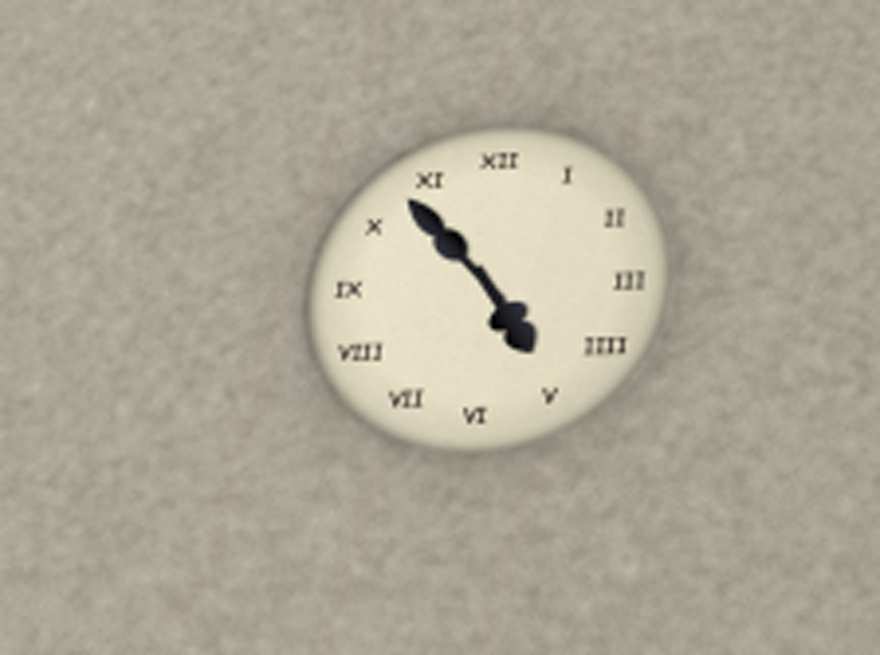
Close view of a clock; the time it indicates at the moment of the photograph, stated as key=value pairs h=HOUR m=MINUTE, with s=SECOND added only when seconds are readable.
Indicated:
h=4 m=53
